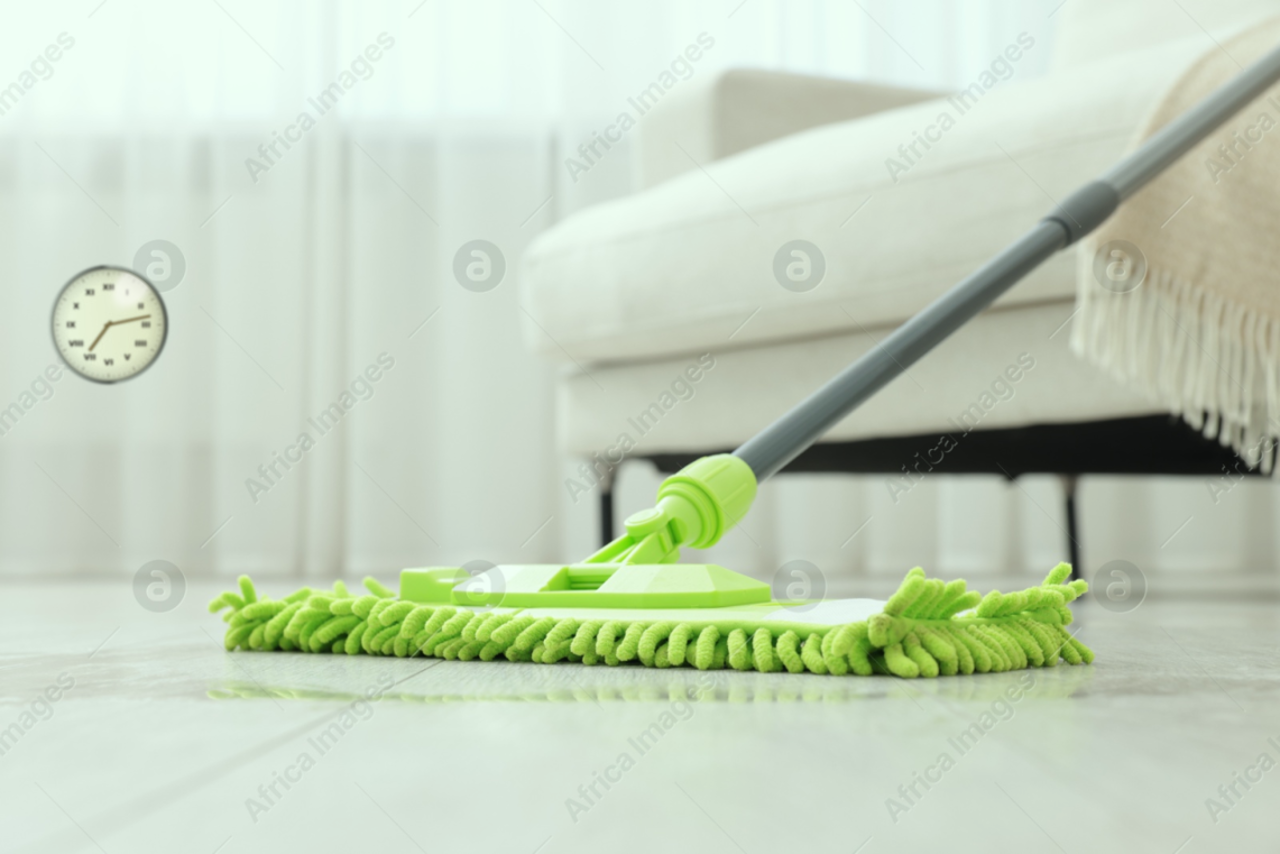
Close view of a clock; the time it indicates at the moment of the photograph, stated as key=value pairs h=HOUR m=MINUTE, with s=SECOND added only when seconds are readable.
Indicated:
h=7 m=13
